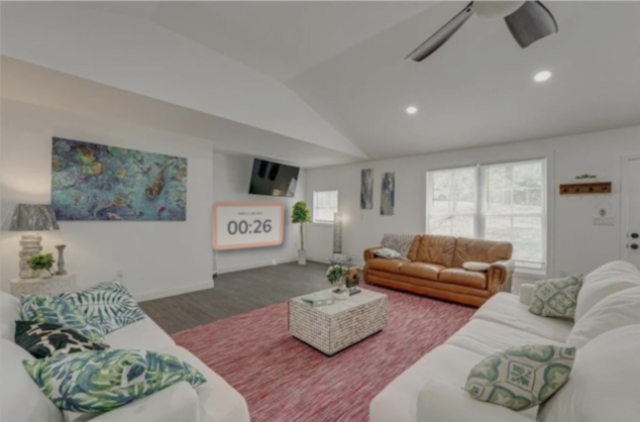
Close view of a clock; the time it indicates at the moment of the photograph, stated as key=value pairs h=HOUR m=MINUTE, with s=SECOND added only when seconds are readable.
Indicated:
h=0 m=26
